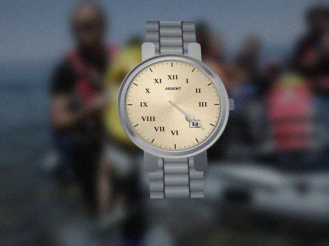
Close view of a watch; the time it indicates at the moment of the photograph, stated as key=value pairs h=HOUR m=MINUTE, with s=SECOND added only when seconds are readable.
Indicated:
h=4 m=22
